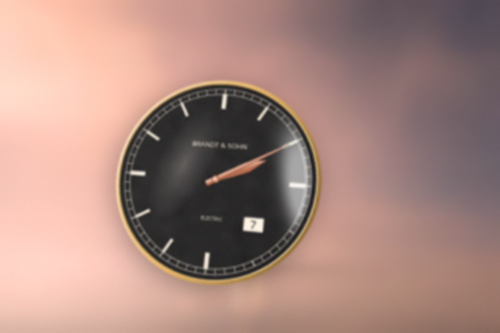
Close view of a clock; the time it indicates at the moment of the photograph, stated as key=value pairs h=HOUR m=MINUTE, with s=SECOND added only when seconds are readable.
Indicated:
h=2 m=10
